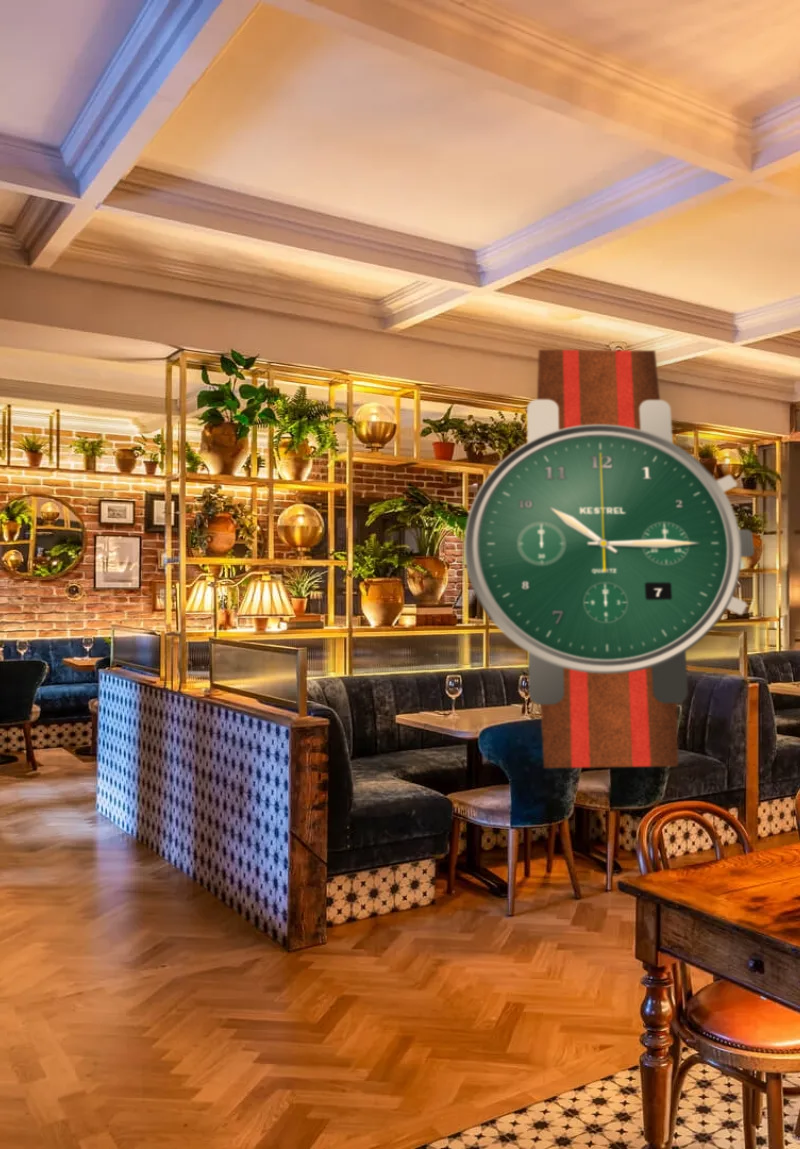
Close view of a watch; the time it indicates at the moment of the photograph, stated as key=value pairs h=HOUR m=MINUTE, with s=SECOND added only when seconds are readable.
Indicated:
h=10 m=15
